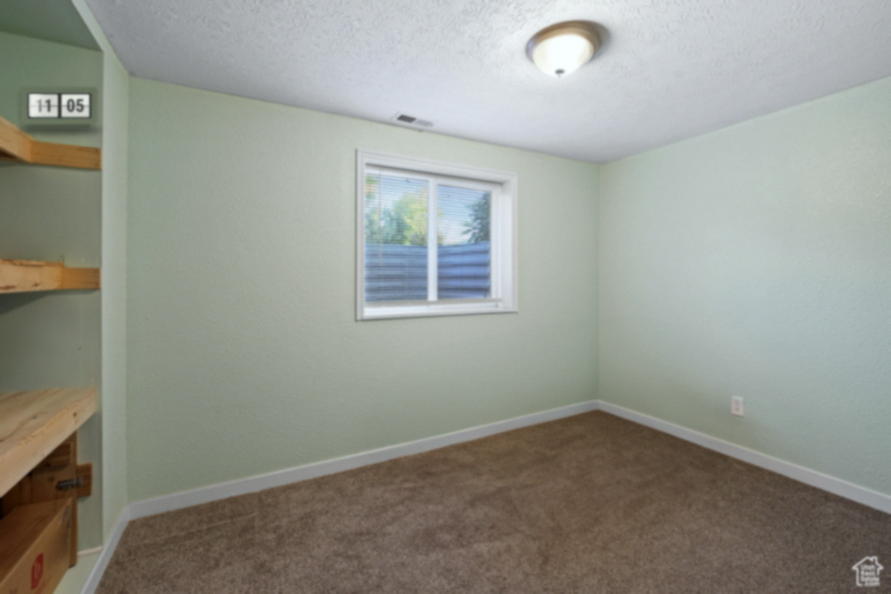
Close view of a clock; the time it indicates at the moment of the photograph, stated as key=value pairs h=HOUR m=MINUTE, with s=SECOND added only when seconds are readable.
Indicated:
h=11 m=5
